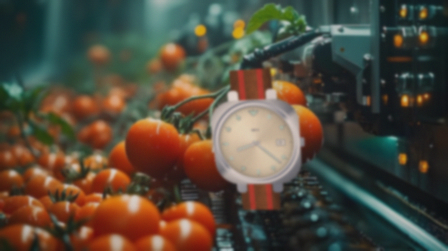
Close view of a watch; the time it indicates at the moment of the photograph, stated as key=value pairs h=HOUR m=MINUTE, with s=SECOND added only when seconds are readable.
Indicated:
h=8 m=22
